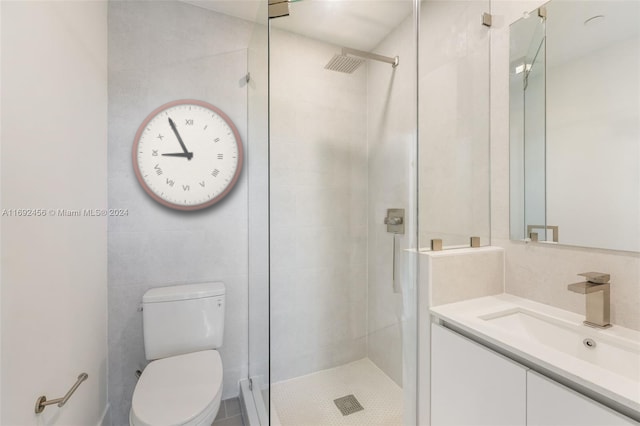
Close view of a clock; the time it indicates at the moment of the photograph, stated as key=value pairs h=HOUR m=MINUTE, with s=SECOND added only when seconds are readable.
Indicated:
h=8 m=55
